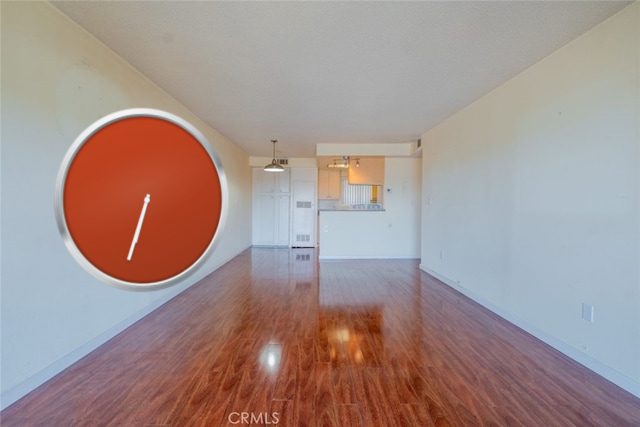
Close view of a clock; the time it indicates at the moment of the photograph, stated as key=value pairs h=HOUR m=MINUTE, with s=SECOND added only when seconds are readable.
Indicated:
h=6 m=33
